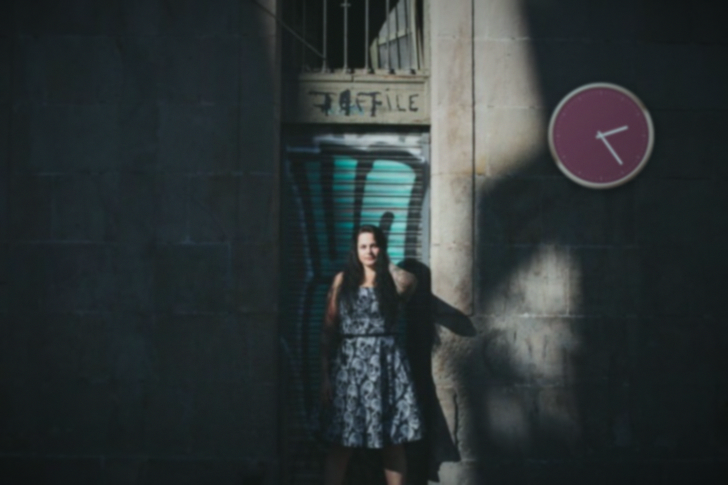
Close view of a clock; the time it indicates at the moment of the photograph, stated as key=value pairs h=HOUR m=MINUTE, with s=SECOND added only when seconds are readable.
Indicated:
h=2 m=24
